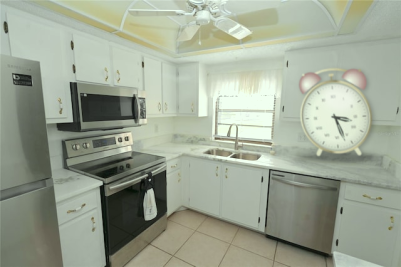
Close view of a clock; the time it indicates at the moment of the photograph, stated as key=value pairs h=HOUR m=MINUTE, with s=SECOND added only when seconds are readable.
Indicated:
h=3 m=27
